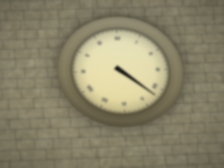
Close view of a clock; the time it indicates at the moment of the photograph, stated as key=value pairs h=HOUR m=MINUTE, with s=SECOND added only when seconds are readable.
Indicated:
h=4 m=22
